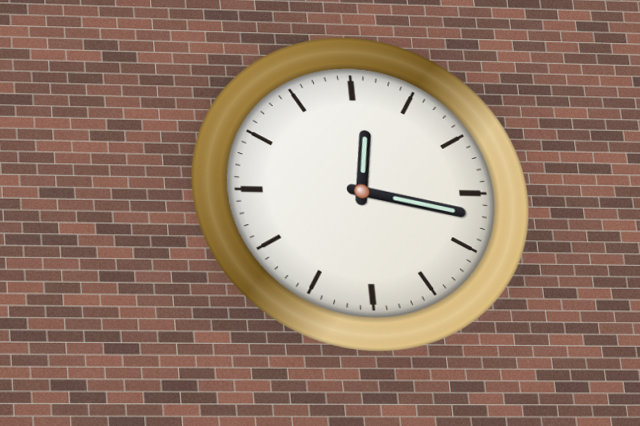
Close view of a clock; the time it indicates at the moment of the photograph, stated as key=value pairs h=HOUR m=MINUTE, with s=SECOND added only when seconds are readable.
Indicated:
h=12 m=17
